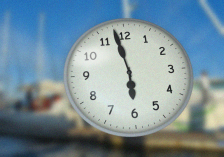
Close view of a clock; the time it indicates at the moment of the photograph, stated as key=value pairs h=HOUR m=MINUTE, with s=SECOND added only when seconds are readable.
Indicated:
h=5 m=58
